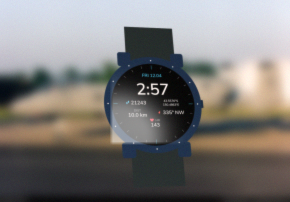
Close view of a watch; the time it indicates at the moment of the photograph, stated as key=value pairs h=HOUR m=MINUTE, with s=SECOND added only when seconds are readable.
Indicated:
h=2 m=57
